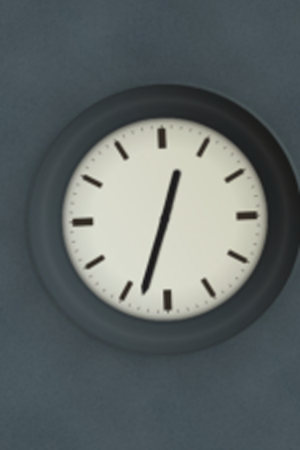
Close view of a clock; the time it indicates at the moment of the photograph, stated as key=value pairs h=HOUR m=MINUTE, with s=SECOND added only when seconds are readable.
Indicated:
h=12 m=33
